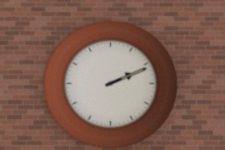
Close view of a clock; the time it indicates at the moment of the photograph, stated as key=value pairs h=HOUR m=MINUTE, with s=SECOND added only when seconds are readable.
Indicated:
h=2 m=11
